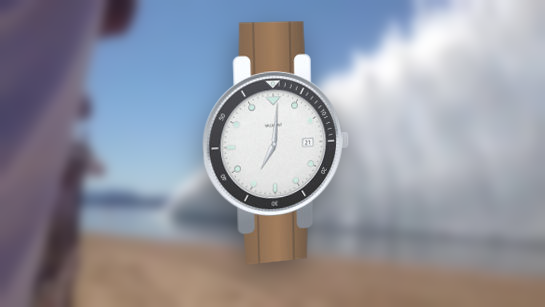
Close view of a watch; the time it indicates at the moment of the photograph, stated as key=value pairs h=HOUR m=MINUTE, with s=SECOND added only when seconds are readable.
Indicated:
h=7 m=1
